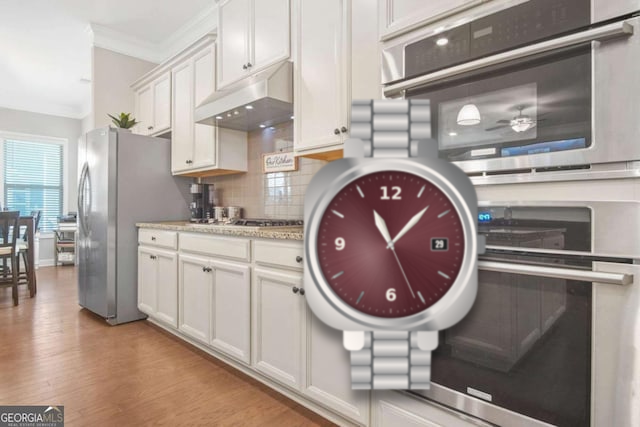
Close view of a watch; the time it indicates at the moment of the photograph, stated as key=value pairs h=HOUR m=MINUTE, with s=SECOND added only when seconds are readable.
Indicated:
h=11 m=7 s=26
